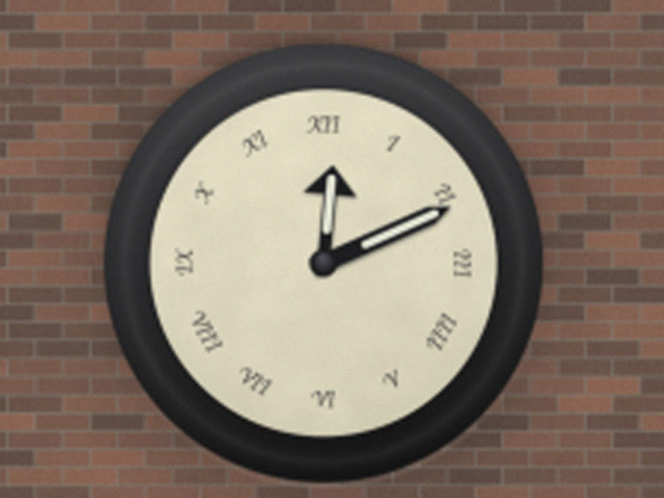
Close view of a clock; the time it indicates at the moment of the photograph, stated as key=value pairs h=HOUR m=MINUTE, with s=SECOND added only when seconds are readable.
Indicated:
h=12 m=11
